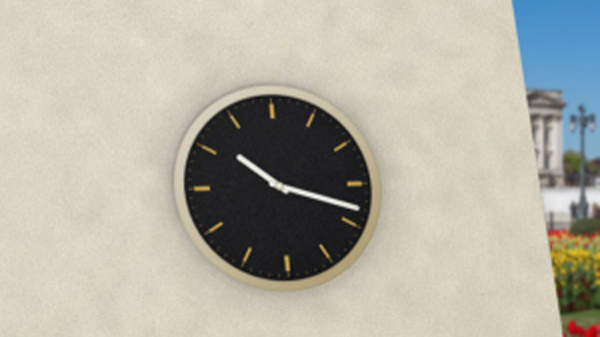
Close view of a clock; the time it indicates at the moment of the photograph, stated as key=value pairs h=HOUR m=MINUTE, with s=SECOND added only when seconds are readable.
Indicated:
h=10 m=18
